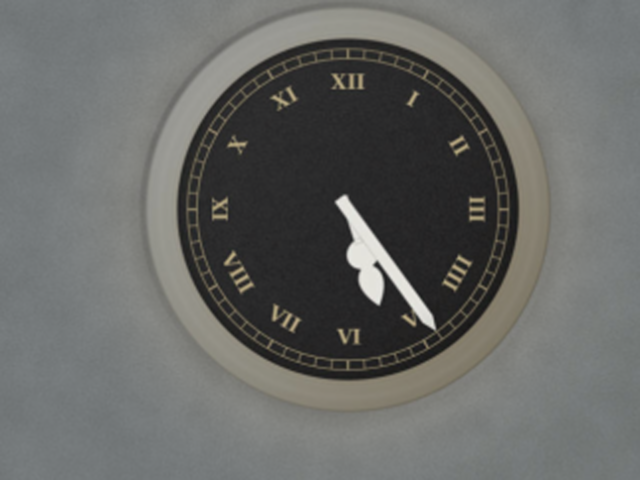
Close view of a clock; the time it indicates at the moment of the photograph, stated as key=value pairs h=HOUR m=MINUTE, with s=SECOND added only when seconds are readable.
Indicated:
h=5 m=24
